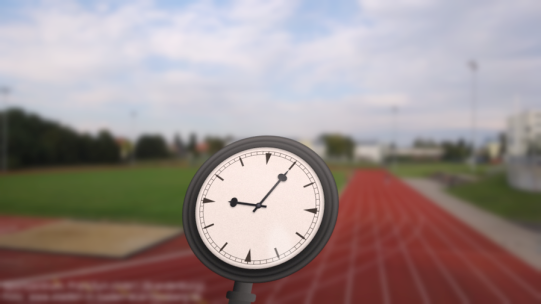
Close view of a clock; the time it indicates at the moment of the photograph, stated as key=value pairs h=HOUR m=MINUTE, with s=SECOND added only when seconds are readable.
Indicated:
h=9 m=5
